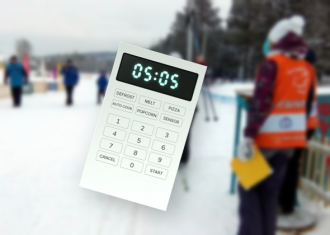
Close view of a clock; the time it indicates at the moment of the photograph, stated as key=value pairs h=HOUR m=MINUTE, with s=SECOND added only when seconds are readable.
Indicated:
h=5 m=5
